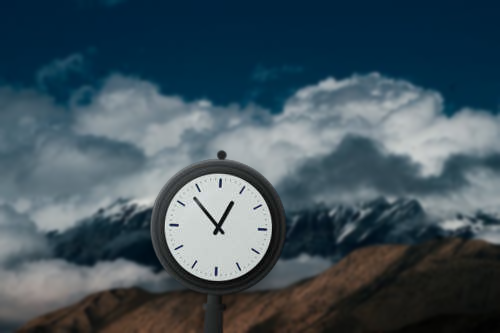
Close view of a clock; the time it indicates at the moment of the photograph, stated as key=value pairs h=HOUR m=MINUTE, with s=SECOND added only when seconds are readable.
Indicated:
h=12 m=53
